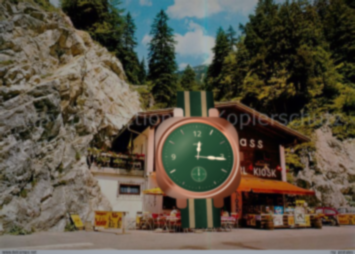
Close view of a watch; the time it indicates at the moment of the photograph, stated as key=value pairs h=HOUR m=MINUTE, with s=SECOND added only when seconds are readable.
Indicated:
h=12 m=16
